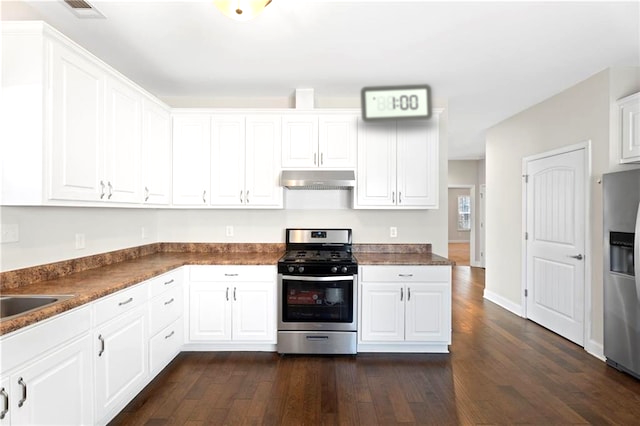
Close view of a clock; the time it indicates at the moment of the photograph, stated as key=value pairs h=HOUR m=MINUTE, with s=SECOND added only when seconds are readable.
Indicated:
h=1 m=0
